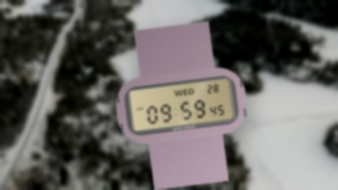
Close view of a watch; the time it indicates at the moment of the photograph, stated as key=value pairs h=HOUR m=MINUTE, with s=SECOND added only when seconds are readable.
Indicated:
h=9 m=59
